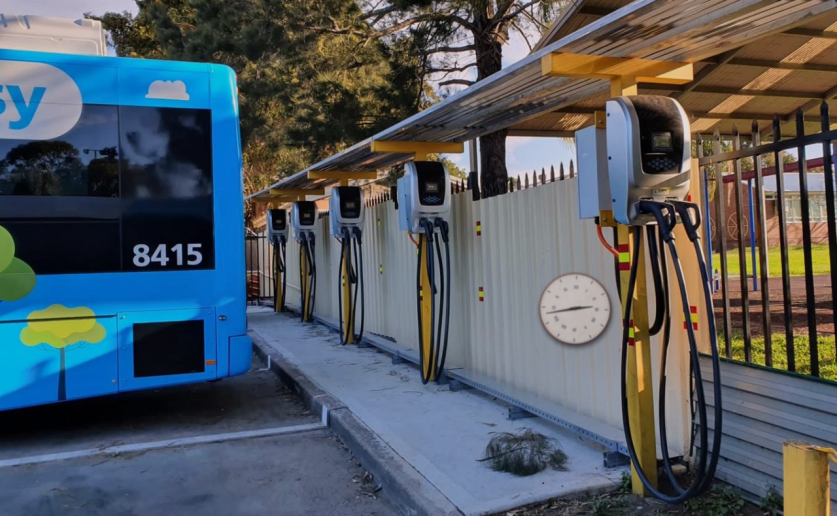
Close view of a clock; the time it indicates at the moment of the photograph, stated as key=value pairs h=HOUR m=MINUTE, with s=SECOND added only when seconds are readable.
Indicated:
h=2 m=43
